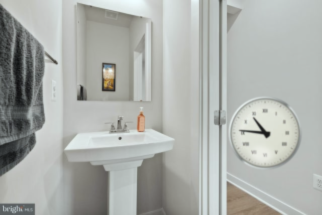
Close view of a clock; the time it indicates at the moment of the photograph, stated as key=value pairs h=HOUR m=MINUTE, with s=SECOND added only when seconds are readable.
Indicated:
h=10 m=46
